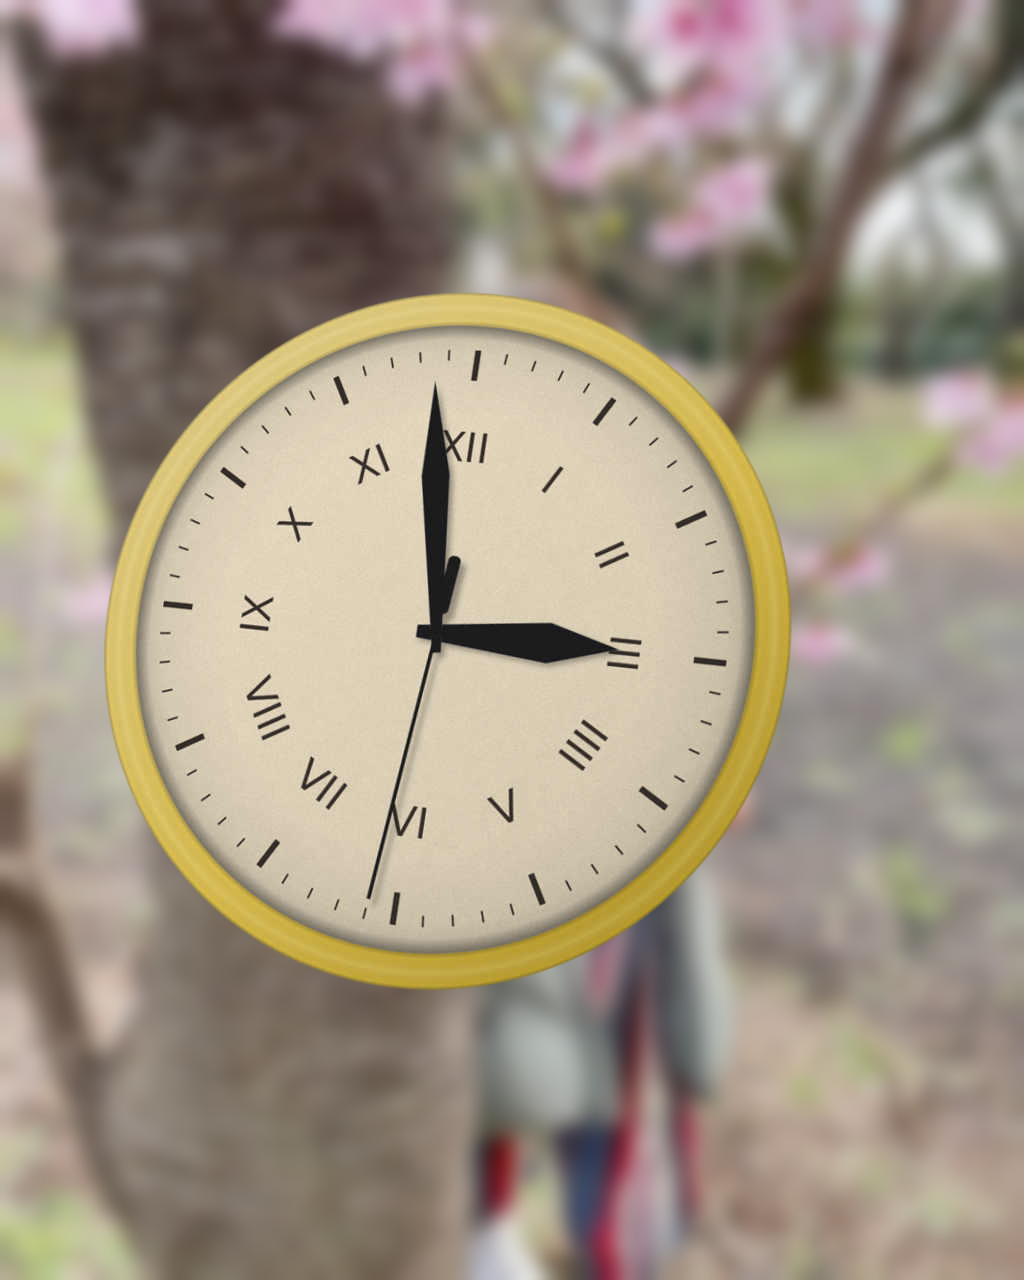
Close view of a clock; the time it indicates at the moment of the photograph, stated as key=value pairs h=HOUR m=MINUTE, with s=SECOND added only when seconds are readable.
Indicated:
h=2 m=58 s=31
